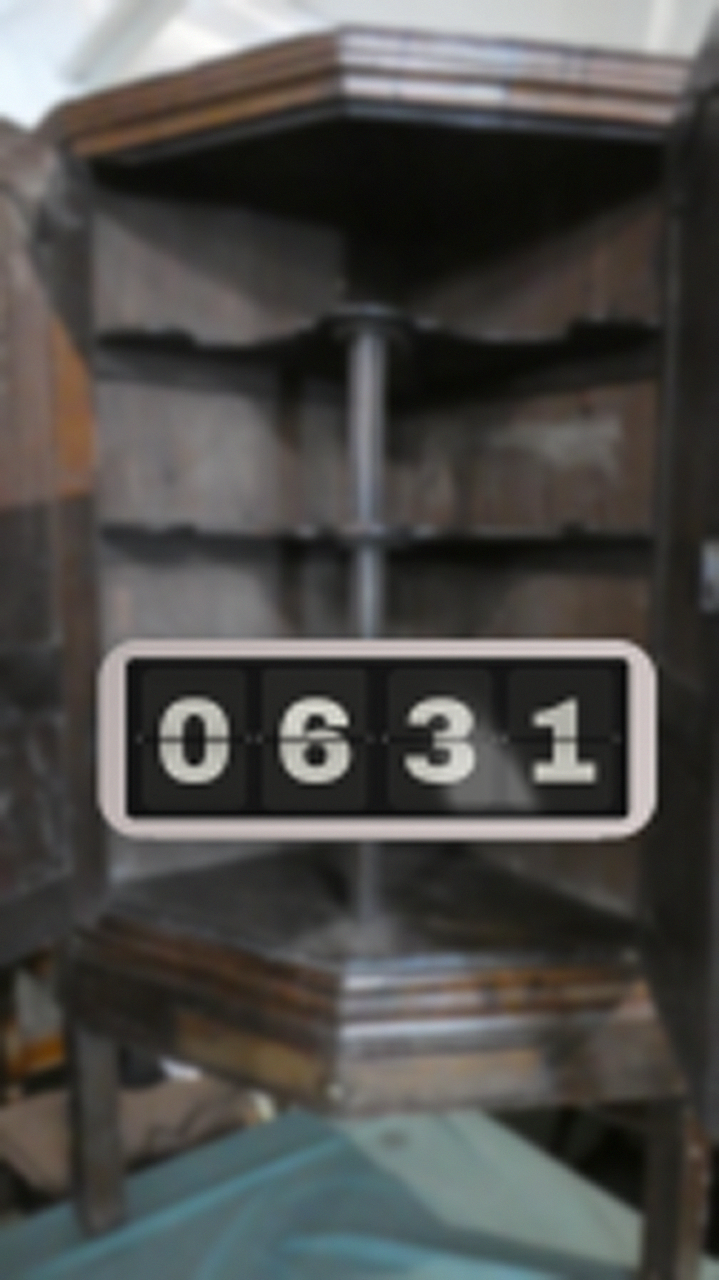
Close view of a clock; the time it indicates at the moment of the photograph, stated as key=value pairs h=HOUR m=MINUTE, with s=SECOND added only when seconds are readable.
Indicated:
h=6 m=31
